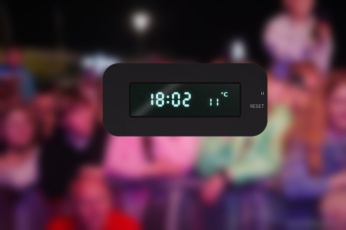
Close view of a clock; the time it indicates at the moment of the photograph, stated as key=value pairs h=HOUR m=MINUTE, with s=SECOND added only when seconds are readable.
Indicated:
h=18 m=2
